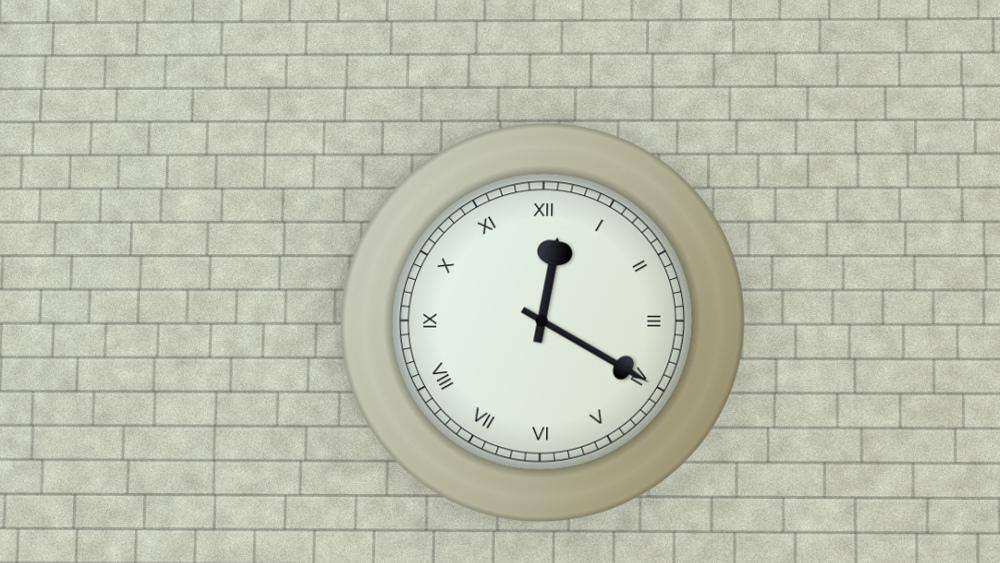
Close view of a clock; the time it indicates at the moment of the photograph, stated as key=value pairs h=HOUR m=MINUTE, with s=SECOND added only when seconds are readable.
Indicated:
h=12 m=20
